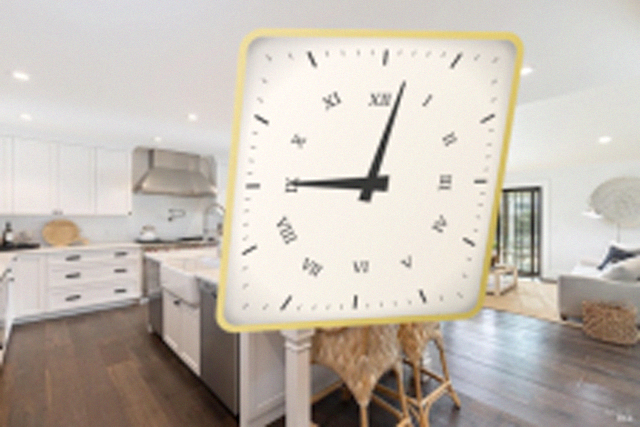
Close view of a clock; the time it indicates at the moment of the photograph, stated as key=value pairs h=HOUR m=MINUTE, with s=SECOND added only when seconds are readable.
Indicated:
h=9 m=2
